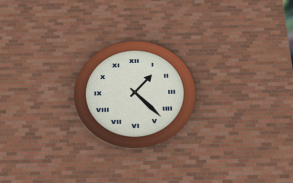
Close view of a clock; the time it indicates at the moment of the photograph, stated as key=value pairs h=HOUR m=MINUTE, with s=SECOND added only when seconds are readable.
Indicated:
h=1 m=23
